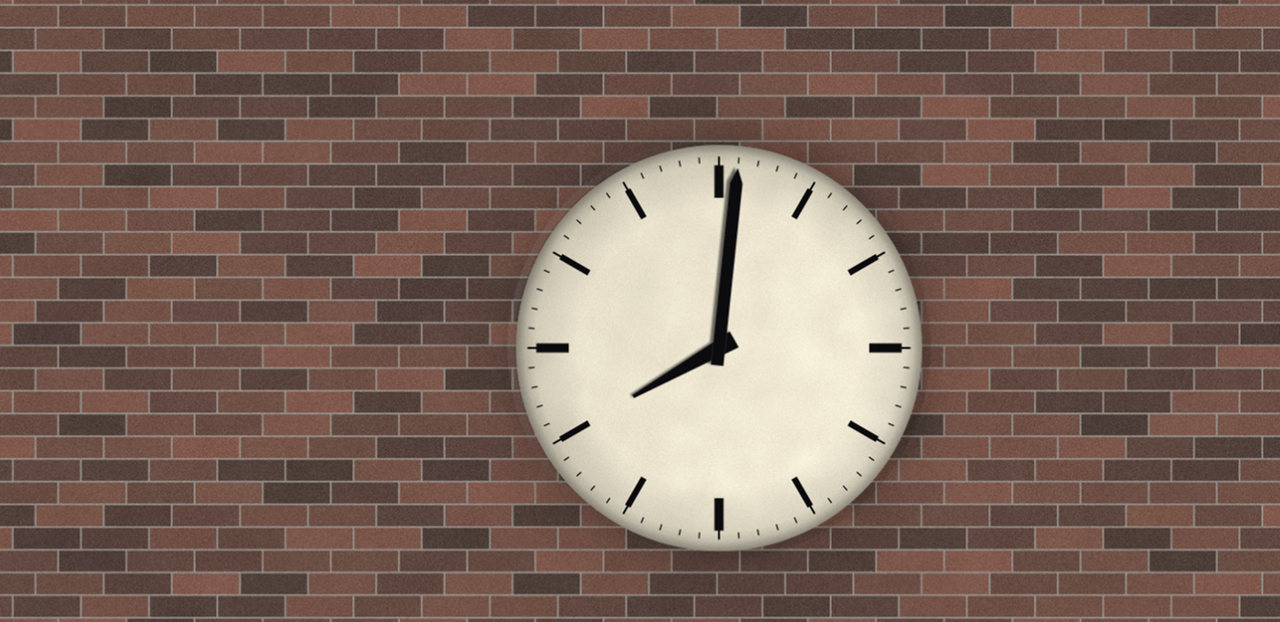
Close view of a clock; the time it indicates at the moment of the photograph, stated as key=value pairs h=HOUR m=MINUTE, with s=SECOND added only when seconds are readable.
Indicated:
h=8 m=1
